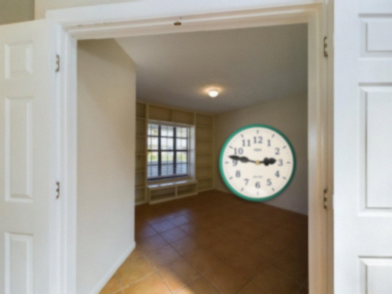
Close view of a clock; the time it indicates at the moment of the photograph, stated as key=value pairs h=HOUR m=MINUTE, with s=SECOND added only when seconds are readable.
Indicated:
h=2 m=47
